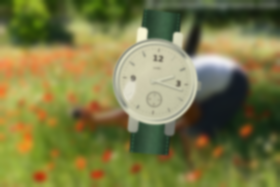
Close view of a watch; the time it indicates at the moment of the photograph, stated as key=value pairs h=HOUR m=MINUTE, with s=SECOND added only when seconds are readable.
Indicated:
h=2 m=17
